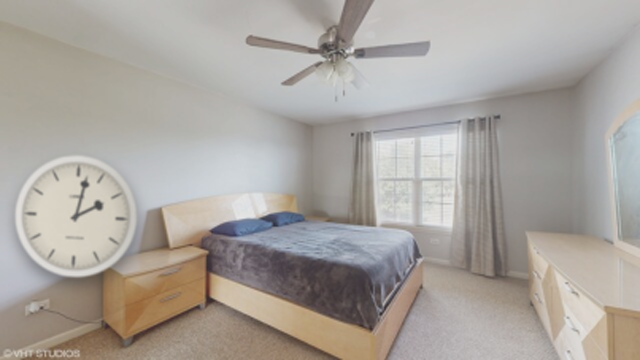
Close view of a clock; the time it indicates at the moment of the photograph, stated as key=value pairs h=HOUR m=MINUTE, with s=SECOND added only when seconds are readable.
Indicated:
h=2 m=2
